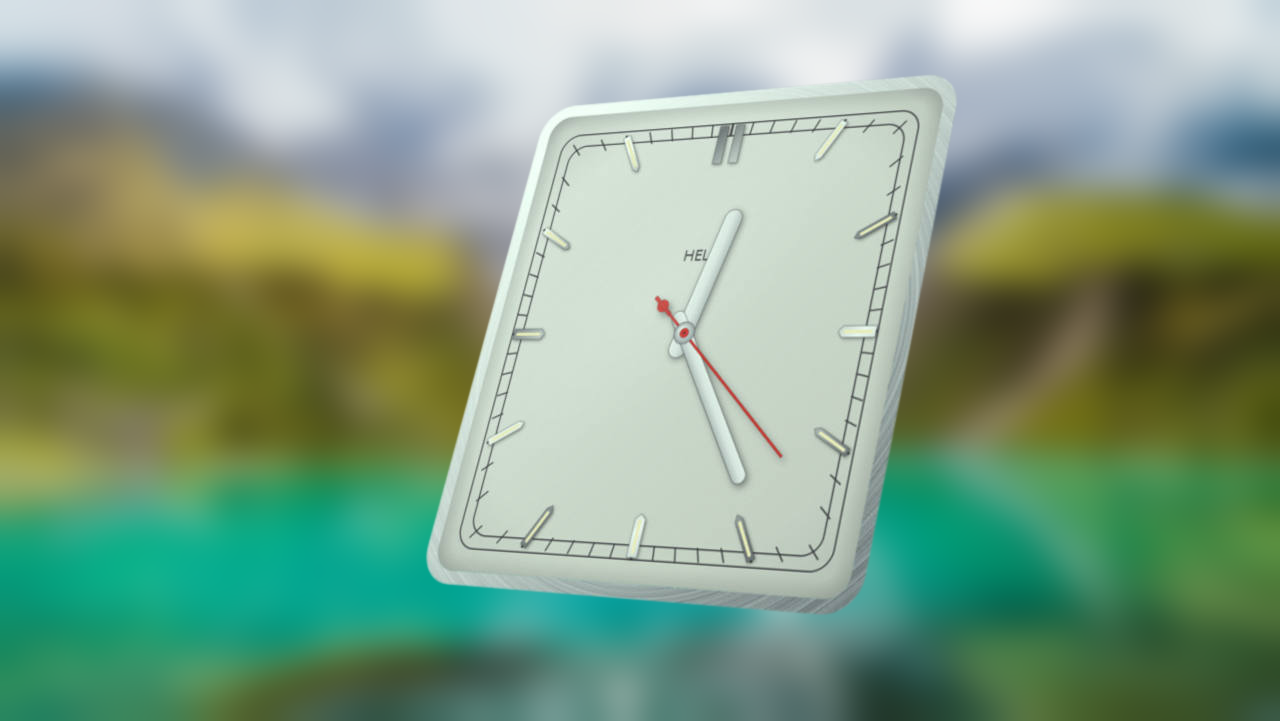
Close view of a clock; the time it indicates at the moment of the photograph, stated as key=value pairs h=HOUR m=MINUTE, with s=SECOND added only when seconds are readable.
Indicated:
h=12 m=24 s=22
